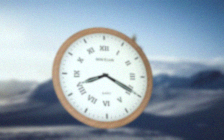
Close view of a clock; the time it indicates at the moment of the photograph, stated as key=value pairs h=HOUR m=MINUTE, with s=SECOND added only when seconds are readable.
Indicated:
h=8 m=20
